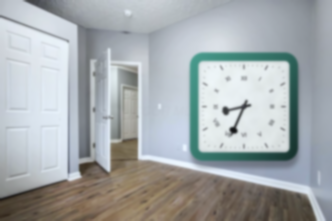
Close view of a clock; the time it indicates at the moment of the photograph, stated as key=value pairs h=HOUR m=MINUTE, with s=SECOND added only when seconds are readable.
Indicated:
h=8 m=34
